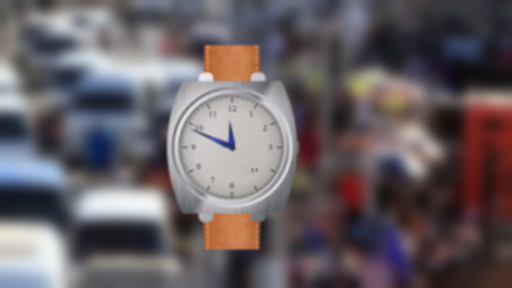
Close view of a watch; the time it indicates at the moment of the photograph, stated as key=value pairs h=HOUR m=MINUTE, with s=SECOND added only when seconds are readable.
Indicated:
h=11 m=49
